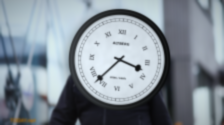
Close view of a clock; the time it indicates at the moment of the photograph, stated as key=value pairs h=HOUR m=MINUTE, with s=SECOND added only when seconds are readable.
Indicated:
h=3 m=37
